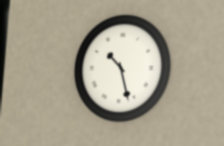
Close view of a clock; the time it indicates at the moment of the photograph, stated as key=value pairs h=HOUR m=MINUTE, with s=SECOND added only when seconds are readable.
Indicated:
h=10 m=27
